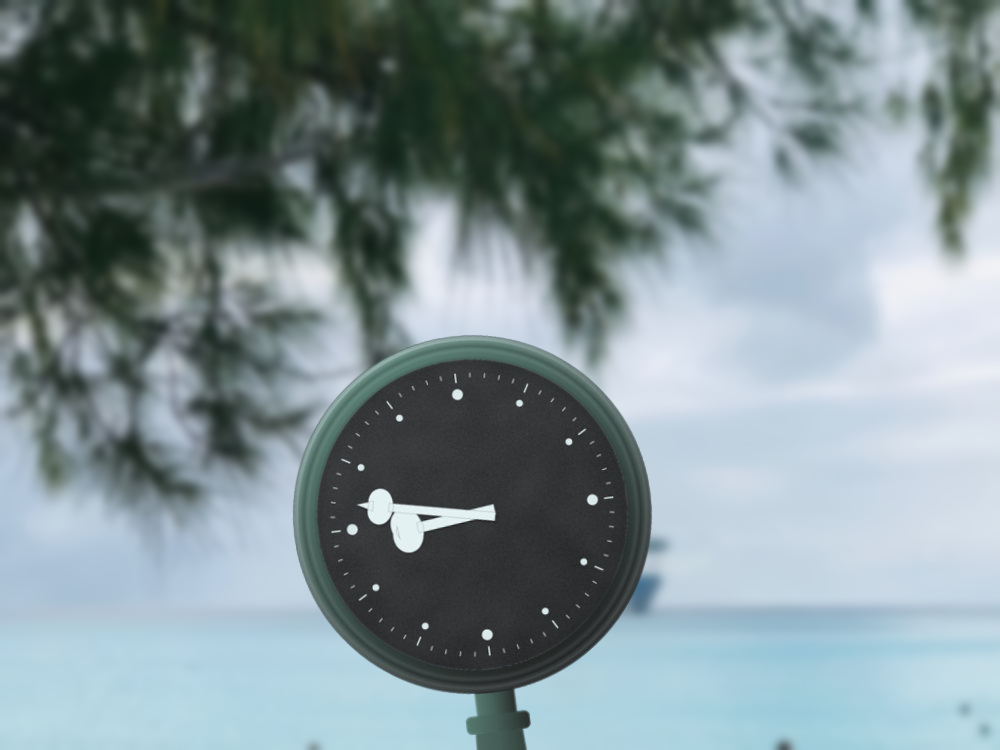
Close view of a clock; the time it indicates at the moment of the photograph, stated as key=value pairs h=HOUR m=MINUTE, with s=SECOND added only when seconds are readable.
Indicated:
h=8 m=47
